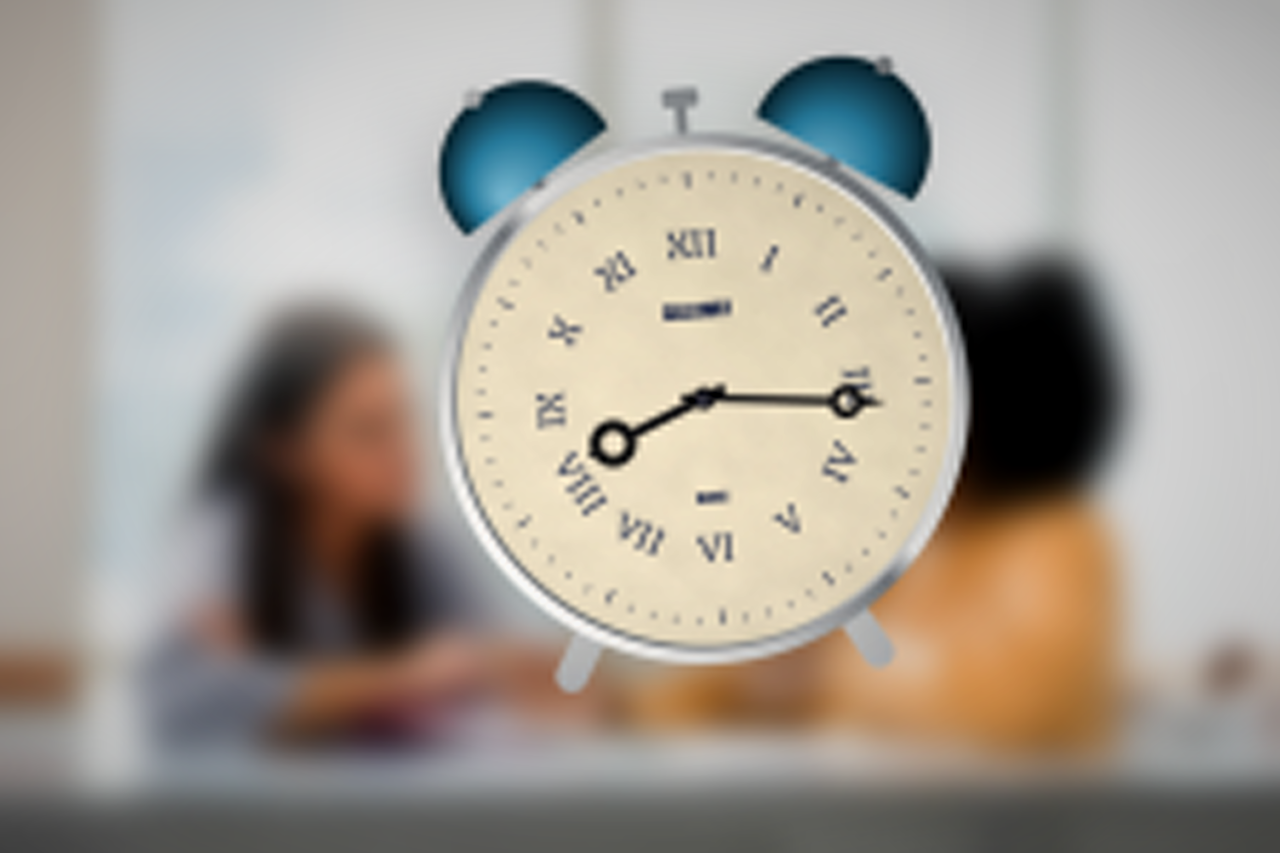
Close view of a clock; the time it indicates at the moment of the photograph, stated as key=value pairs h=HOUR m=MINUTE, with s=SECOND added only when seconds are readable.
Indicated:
h=8 m=16
